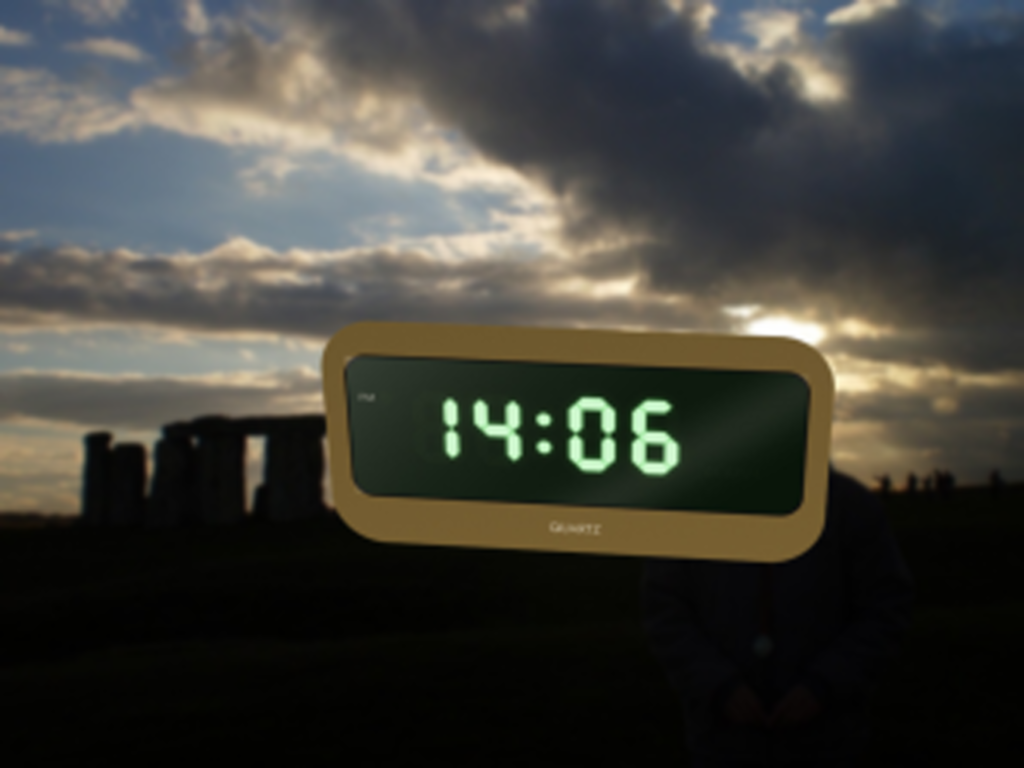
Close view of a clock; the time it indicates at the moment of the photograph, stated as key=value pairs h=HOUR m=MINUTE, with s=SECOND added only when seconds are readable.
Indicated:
h=14 m=6
